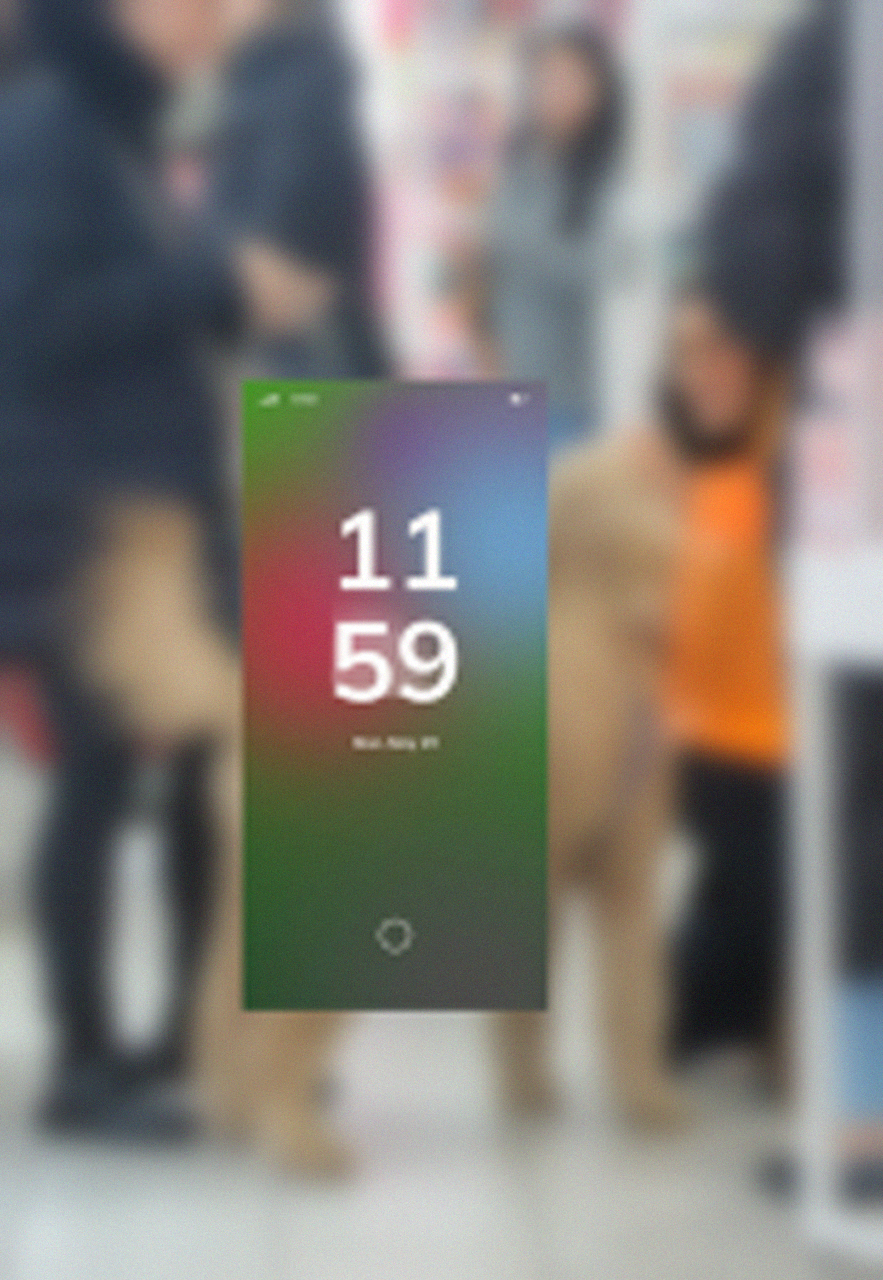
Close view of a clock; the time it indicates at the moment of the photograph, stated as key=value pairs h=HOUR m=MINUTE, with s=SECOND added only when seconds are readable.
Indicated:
h=11 m=59
